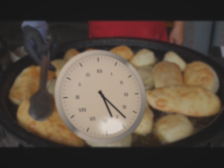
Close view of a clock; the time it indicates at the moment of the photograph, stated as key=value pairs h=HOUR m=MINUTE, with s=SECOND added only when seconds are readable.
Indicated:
h=5 m=23
